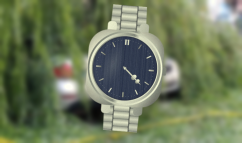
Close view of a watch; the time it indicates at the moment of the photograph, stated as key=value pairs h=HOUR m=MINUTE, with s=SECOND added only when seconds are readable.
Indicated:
h=4 m=22
